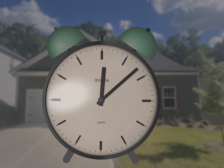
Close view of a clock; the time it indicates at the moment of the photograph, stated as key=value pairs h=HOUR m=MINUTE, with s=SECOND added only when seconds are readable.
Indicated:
h=12 m=8
